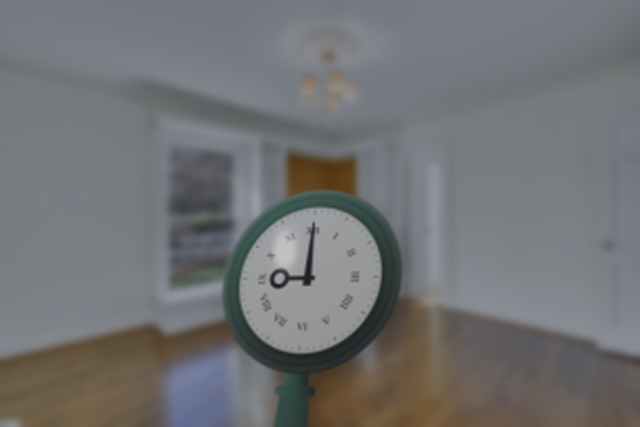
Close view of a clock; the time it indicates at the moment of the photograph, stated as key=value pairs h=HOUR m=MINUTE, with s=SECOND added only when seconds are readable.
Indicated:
h=9 m=0
